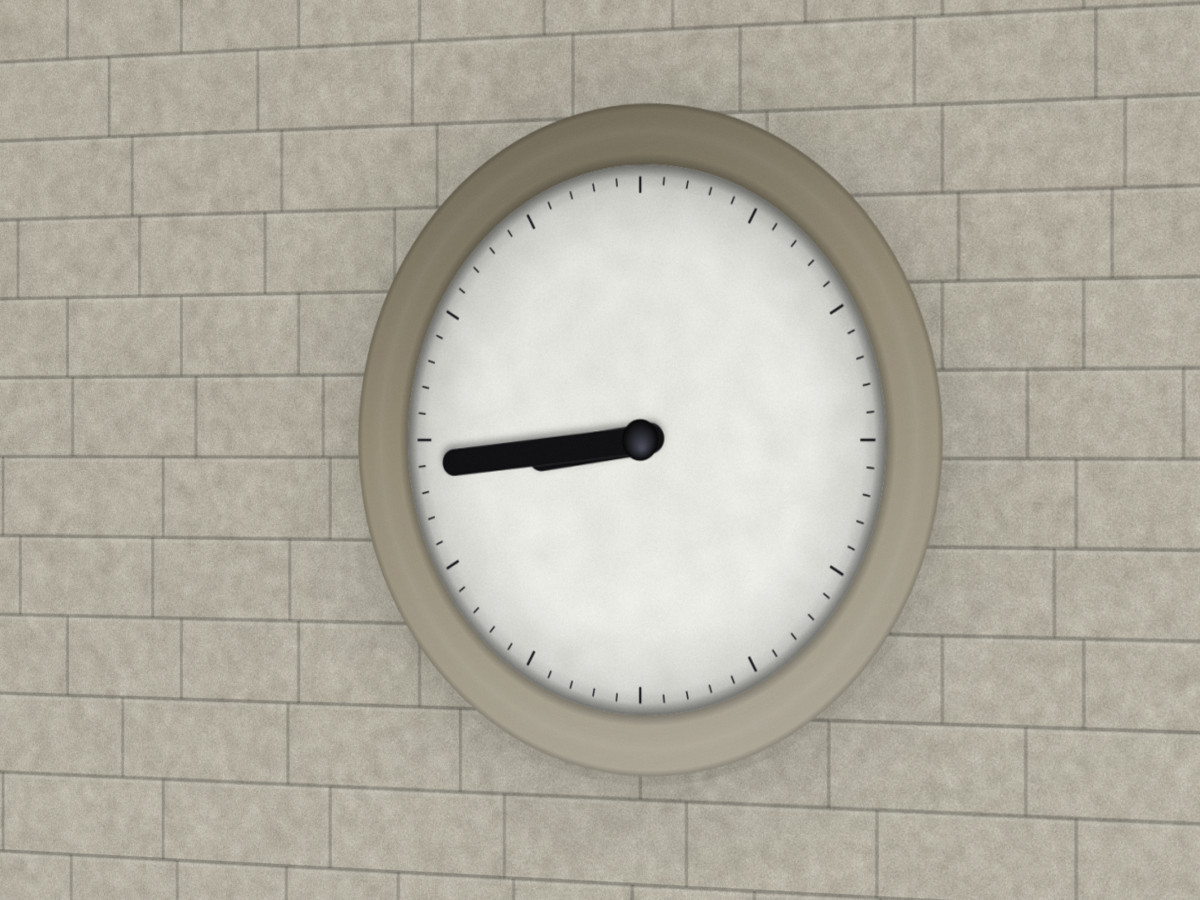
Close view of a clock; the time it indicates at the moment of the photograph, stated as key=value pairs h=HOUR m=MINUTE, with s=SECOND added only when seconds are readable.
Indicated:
h=8 m=44
